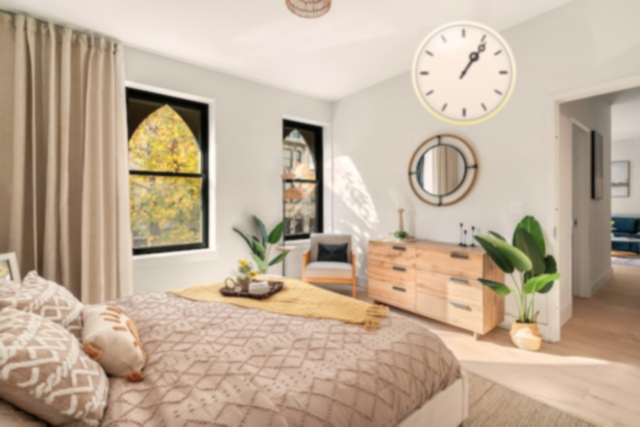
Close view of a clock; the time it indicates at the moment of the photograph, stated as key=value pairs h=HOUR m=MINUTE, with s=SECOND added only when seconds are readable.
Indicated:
h=1 m=6
